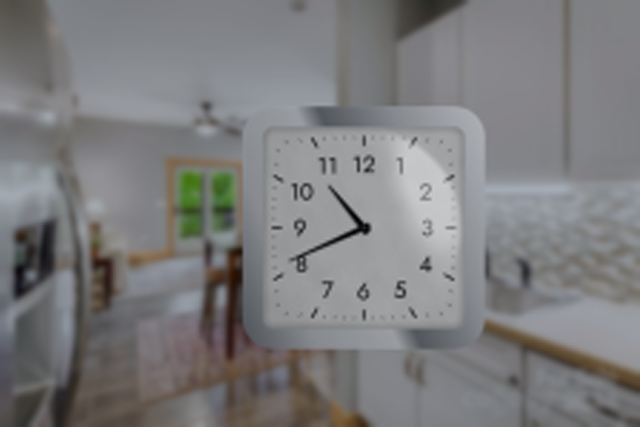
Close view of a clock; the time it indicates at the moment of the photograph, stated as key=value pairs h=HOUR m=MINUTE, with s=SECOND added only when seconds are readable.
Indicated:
h=10 m=41
